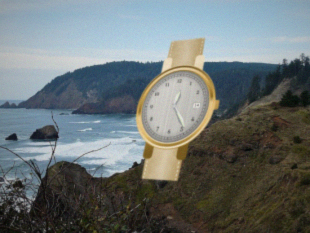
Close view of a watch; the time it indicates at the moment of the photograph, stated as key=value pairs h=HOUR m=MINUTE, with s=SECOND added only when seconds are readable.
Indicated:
h=12 m=24
